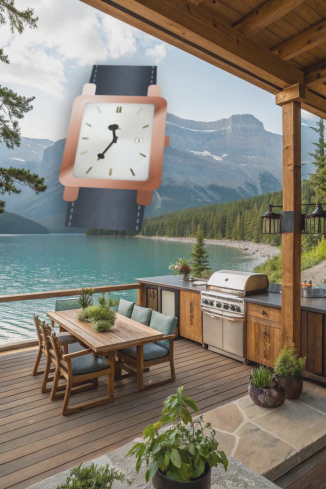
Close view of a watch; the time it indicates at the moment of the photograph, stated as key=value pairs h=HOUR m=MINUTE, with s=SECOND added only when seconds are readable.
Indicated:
h=11 m=35
